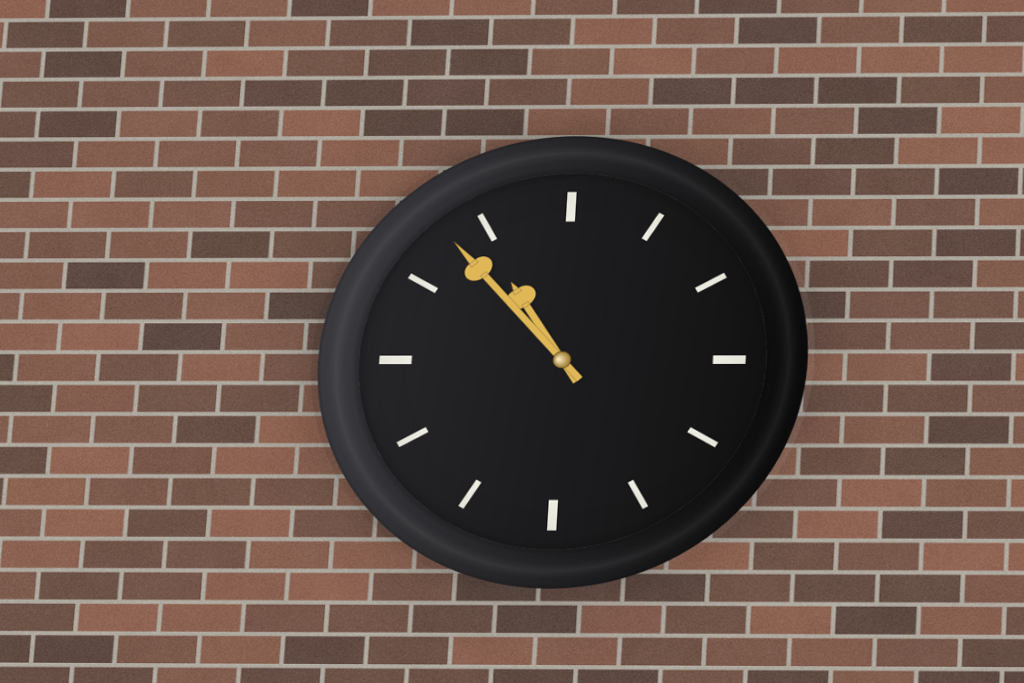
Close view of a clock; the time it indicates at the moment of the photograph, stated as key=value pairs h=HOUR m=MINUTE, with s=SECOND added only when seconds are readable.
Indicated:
h=10 m=53
